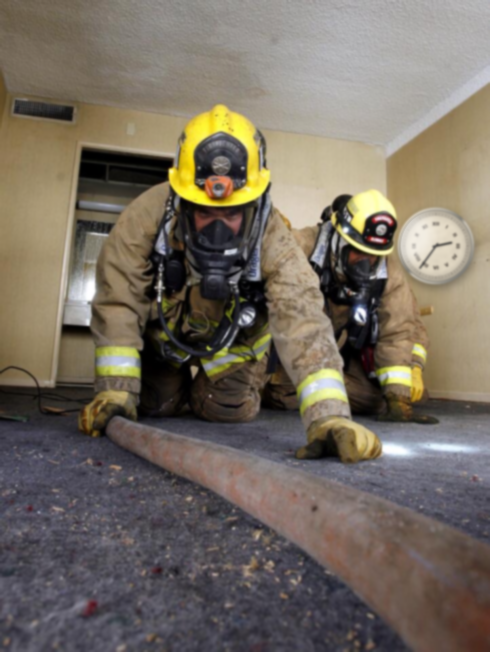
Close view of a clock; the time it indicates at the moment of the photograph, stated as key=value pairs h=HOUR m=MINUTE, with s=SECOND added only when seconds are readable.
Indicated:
h=2 m=36
